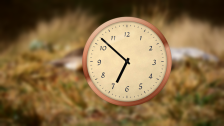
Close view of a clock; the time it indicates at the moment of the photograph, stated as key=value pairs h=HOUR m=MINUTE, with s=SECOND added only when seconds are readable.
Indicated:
h=6 m=52
